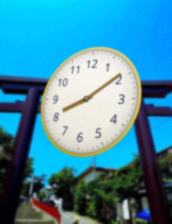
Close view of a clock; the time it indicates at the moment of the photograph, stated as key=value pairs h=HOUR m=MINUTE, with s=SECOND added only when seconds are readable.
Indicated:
h=8 m=9
